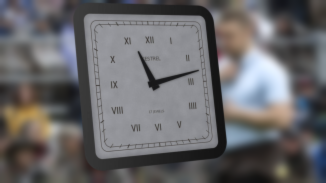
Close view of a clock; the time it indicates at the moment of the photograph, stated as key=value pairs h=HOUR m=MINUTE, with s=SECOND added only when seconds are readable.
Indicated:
h=11 m=13
